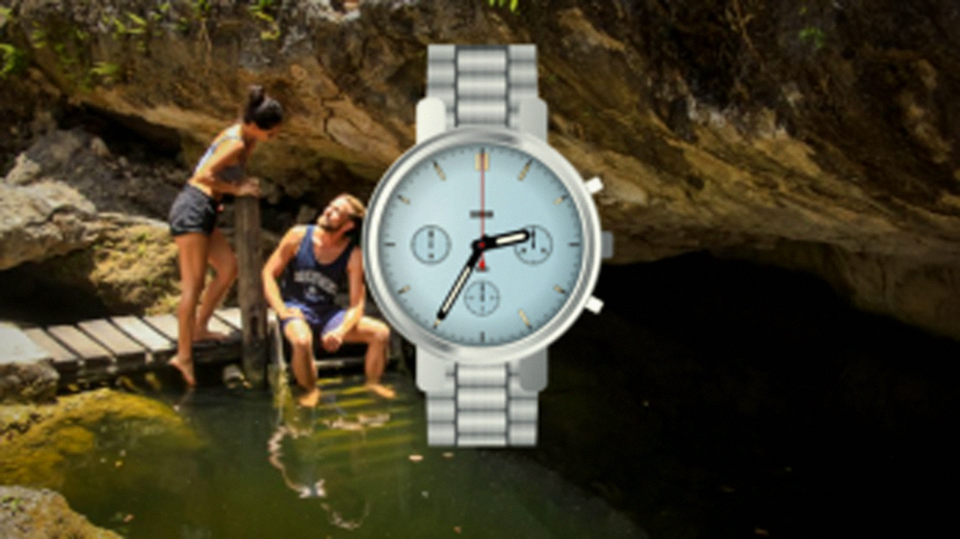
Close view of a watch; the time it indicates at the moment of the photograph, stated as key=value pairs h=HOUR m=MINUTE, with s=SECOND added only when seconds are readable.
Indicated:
h=2 m=35
